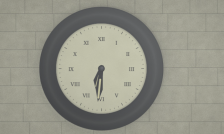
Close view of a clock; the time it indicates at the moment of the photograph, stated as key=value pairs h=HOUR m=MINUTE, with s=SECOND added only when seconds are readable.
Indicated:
h=6 m=31
